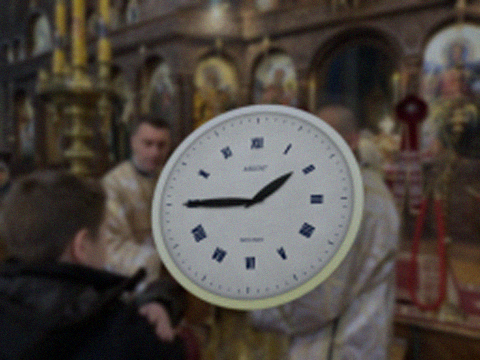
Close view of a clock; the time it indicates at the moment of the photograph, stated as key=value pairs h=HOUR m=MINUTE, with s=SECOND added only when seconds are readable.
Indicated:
h=1 m=45
